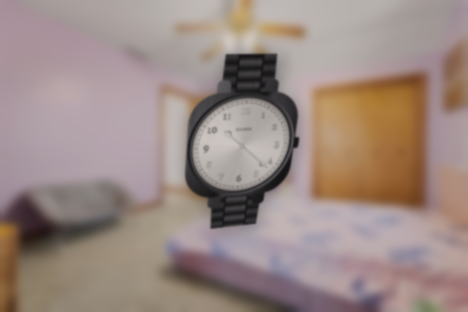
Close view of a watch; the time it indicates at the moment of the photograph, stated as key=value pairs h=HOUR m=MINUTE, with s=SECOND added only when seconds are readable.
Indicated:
h=10 m=22
